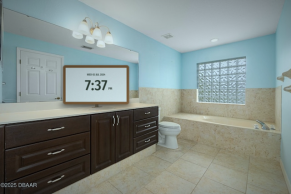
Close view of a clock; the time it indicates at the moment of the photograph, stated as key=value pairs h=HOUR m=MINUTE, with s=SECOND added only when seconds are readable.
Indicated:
h=7 m=37
